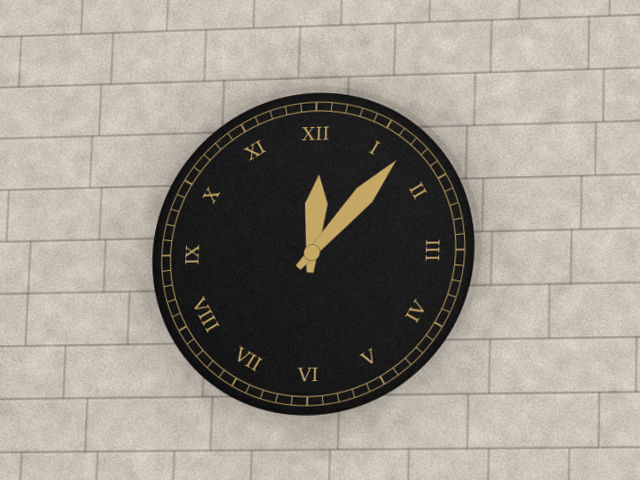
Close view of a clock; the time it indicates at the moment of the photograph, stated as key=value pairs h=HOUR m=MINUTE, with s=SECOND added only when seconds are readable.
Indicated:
h=12 m=7
